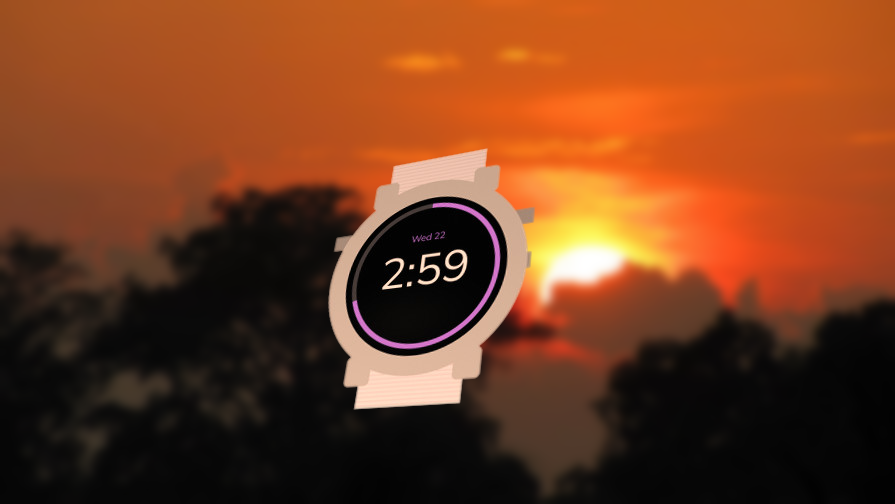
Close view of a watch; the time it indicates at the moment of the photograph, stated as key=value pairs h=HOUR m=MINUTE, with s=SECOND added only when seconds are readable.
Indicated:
h=2 m=59
